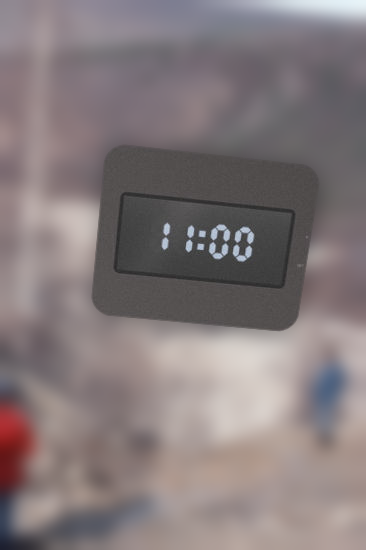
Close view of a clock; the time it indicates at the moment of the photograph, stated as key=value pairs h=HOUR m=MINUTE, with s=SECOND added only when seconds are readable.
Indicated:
h=11 m=0
